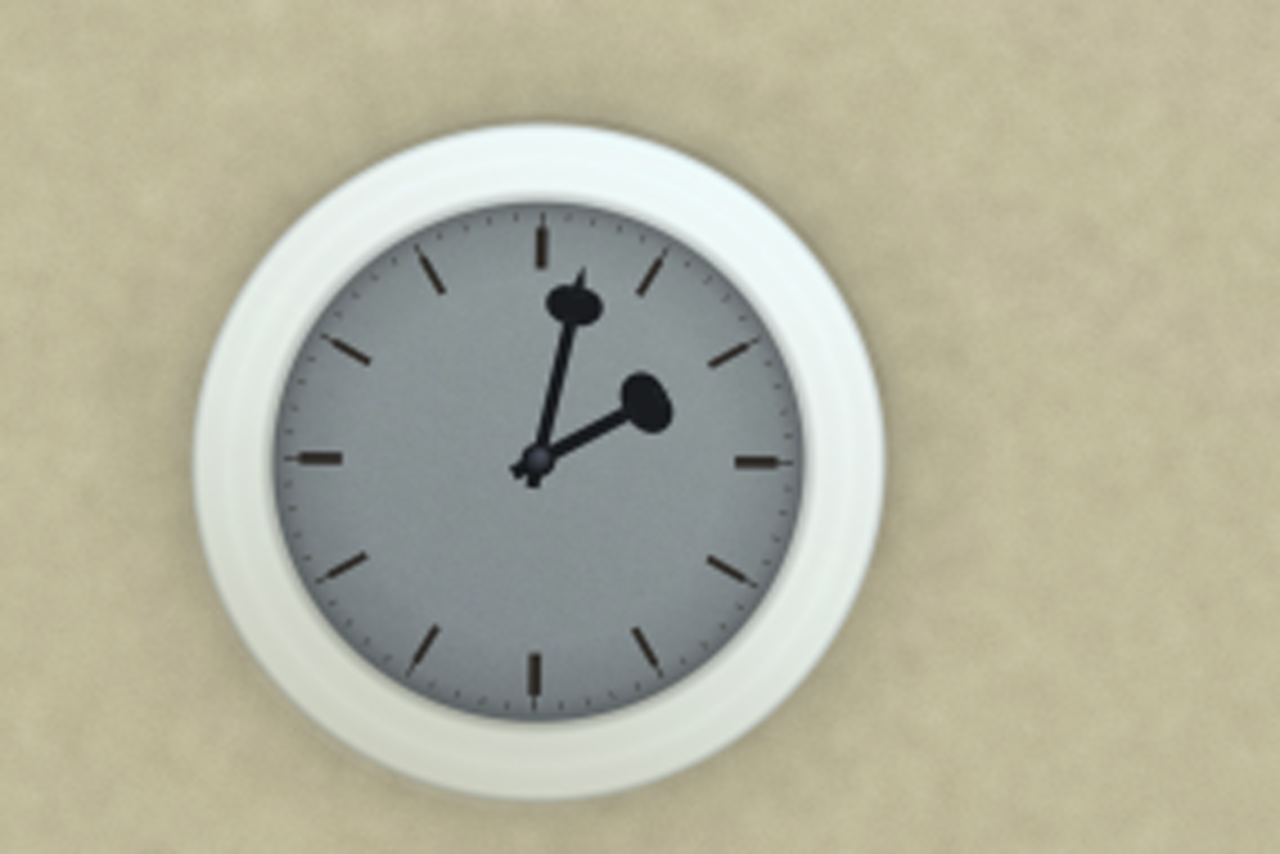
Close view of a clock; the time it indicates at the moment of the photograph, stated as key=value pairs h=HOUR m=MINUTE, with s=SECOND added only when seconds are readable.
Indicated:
h=2 m=2
